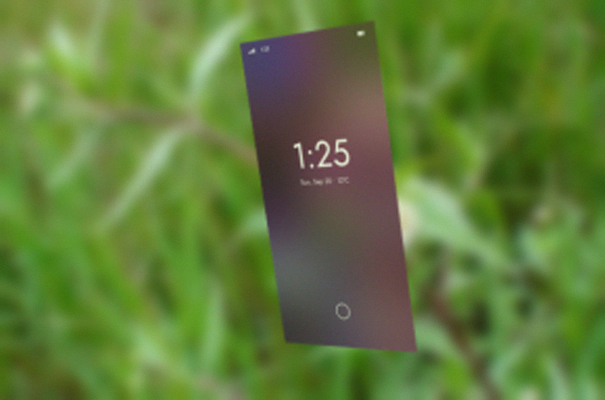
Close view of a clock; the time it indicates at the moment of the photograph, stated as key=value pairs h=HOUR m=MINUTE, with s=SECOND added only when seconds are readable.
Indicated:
h=1 m=25
